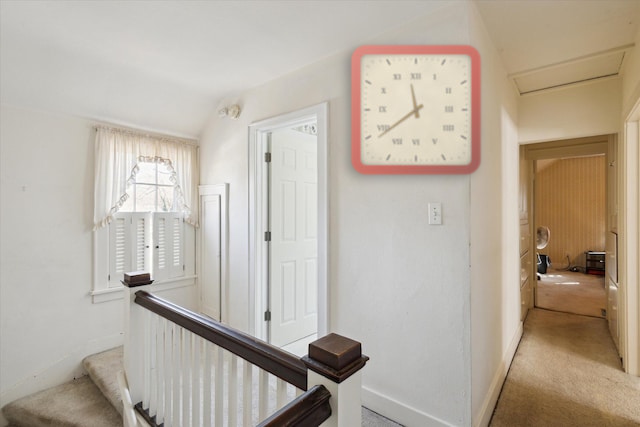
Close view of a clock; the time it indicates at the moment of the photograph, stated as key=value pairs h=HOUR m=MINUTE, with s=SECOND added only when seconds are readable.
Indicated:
h=11 m=39
